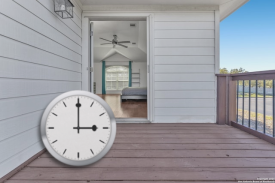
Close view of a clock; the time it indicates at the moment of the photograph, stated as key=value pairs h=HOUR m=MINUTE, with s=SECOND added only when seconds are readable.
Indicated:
h=3 m=0
